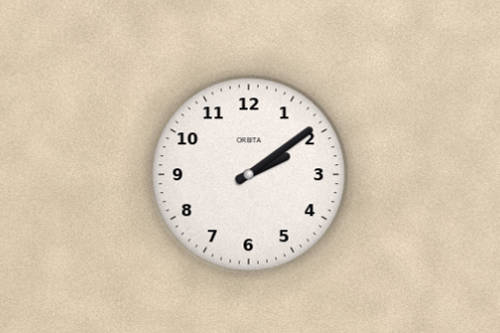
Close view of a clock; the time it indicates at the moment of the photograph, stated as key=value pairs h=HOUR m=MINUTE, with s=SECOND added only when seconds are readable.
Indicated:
h=2 m=9
